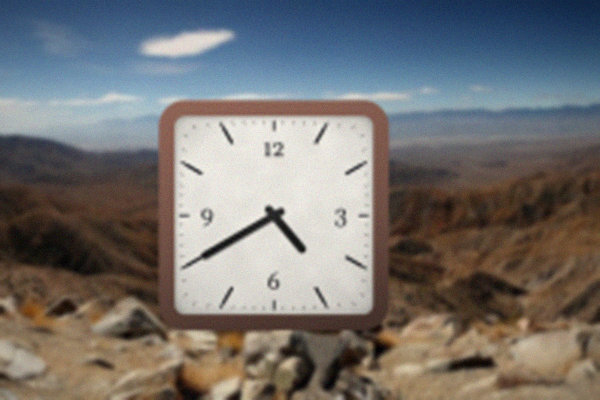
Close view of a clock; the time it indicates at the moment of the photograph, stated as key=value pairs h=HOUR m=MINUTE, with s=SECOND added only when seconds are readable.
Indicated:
h=4 m=40
